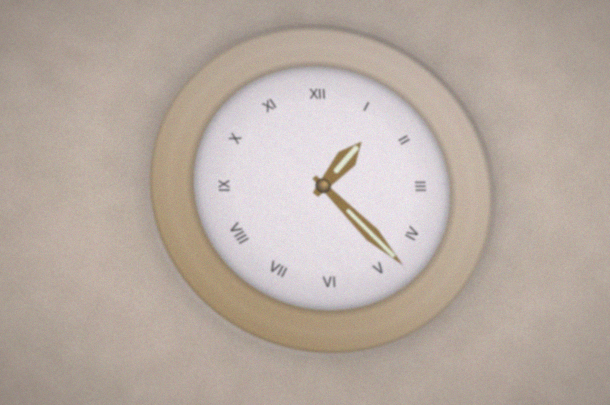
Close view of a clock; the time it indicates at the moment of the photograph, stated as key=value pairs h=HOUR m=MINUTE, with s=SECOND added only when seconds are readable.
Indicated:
h=1 m=23
